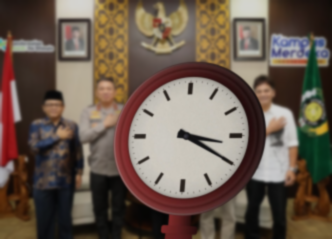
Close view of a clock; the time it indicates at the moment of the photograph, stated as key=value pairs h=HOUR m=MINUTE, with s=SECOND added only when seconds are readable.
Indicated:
h=3 m=20
